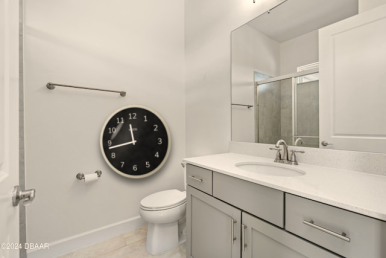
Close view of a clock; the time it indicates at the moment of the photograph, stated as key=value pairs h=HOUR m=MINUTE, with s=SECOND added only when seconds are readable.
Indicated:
h=11 m=43
